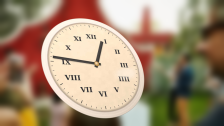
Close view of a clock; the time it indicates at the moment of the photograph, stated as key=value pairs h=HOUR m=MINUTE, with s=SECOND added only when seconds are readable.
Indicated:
h=12 m=46
